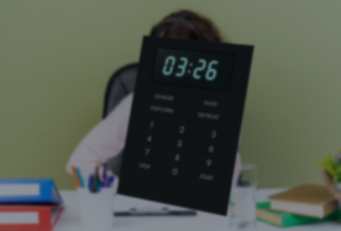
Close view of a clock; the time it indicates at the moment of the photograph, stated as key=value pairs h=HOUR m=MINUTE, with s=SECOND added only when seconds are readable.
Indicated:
h=3 m=26
